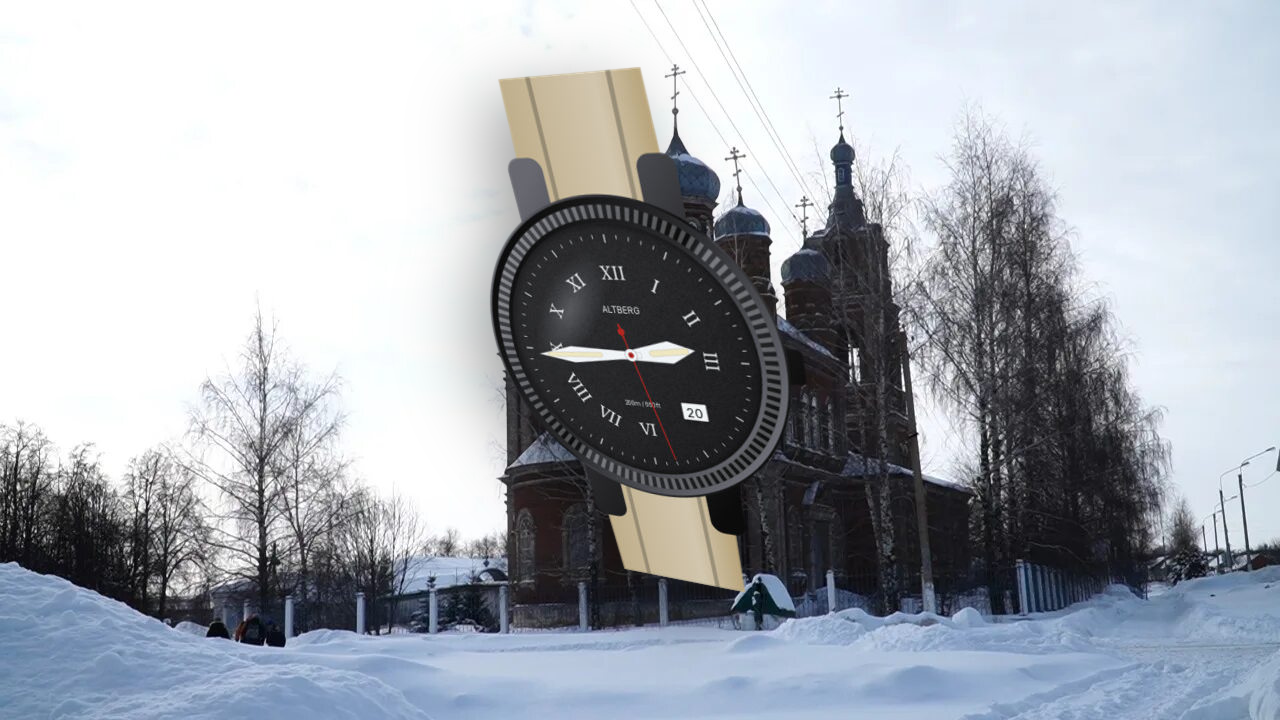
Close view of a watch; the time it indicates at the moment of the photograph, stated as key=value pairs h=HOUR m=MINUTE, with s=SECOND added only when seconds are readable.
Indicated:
h=2 m=44 s=28
